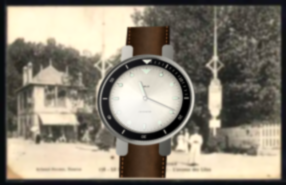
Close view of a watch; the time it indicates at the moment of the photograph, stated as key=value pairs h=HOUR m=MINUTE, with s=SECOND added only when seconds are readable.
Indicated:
h=11 m=19
